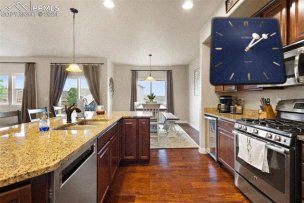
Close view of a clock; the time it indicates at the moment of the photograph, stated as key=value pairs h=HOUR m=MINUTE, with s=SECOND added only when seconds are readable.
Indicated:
h=1 m=9
